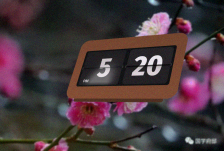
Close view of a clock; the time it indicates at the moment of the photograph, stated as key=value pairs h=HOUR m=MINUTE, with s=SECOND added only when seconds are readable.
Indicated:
h=5 m=20
